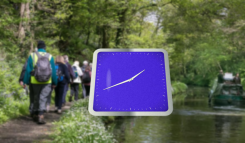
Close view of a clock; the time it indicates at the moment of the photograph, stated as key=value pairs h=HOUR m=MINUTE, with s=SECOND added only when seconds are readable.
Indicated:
h=1 m=41
